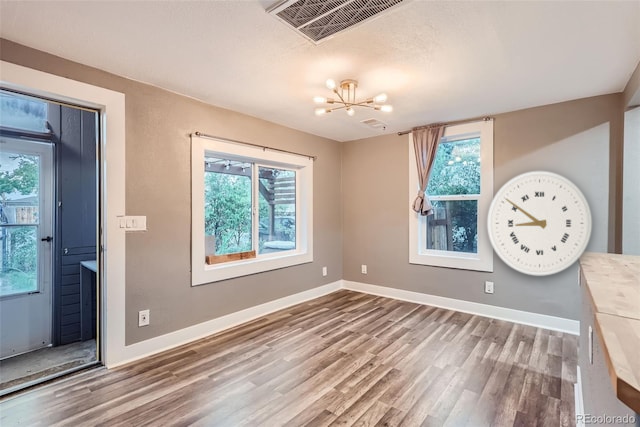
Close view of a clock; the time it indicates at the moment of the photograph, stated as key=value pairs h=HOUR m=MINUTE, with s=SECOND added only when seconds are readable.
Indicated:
h=8 m=51
